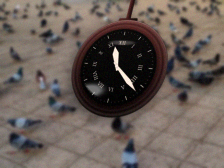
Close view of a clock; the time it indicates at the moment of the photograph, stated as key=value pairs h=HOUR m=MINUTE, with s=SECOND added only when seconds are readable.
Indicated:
h=11 m=22
